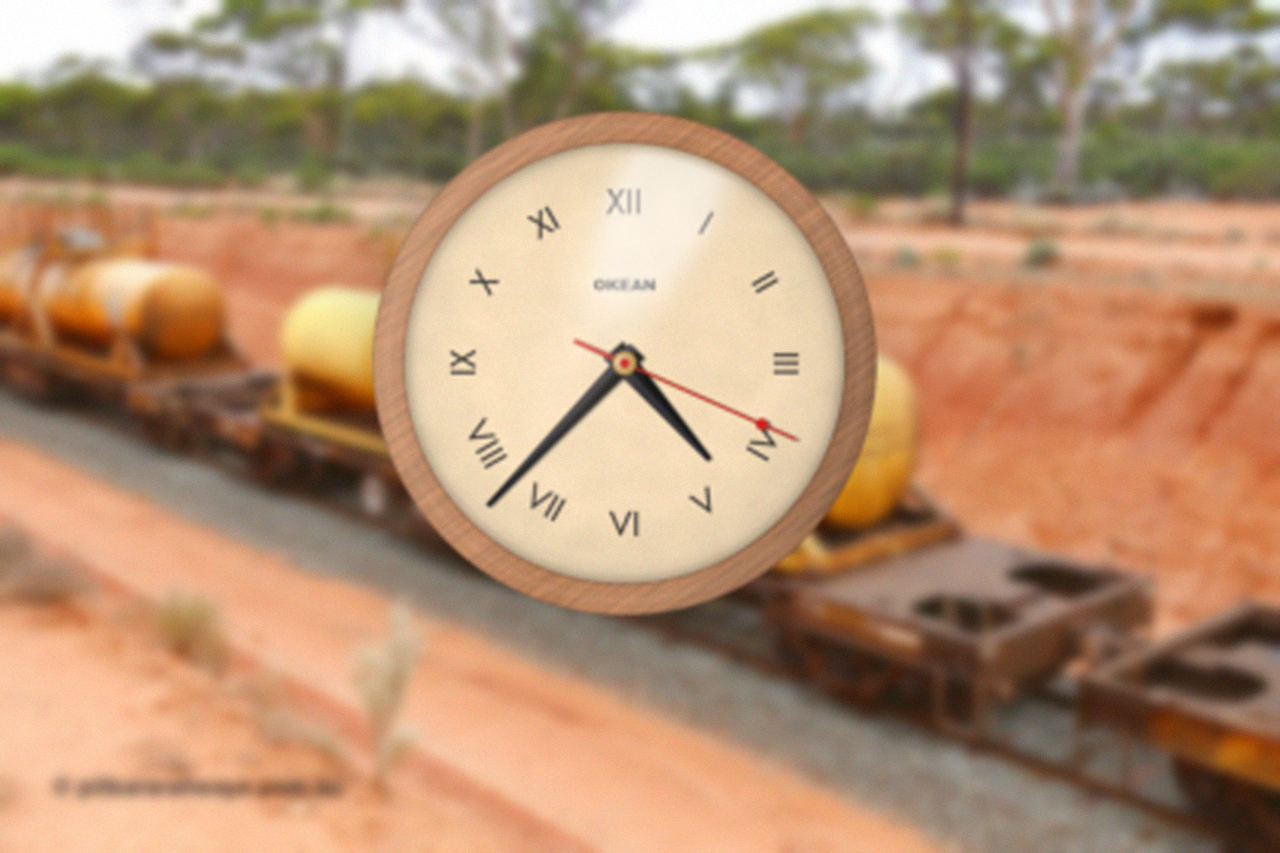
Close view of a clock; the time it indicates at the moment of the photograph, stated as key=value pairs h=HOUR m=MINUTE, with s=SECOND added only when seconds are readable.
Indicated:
h=4 m=37 s=19
